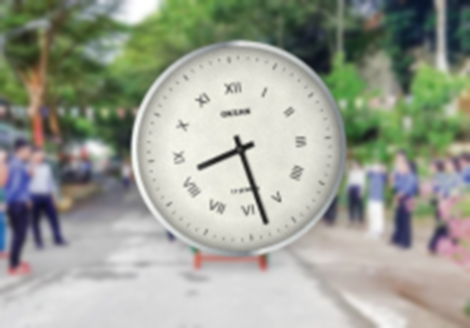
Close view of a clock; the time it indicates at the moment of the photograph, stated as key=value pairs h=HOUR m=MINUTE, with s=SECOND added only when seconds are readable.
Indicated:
h=8 m=28
